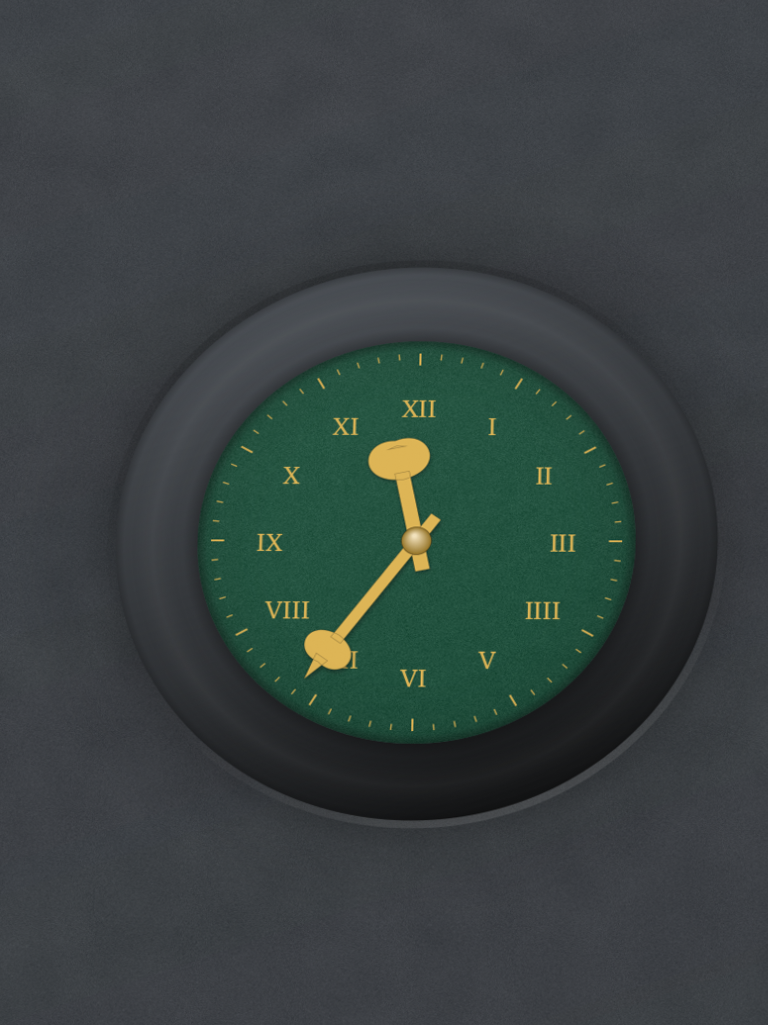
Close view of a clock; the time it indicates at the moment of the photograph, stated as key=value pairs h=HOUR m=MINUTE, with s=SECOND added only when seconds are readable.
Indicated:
h=11 m=36
